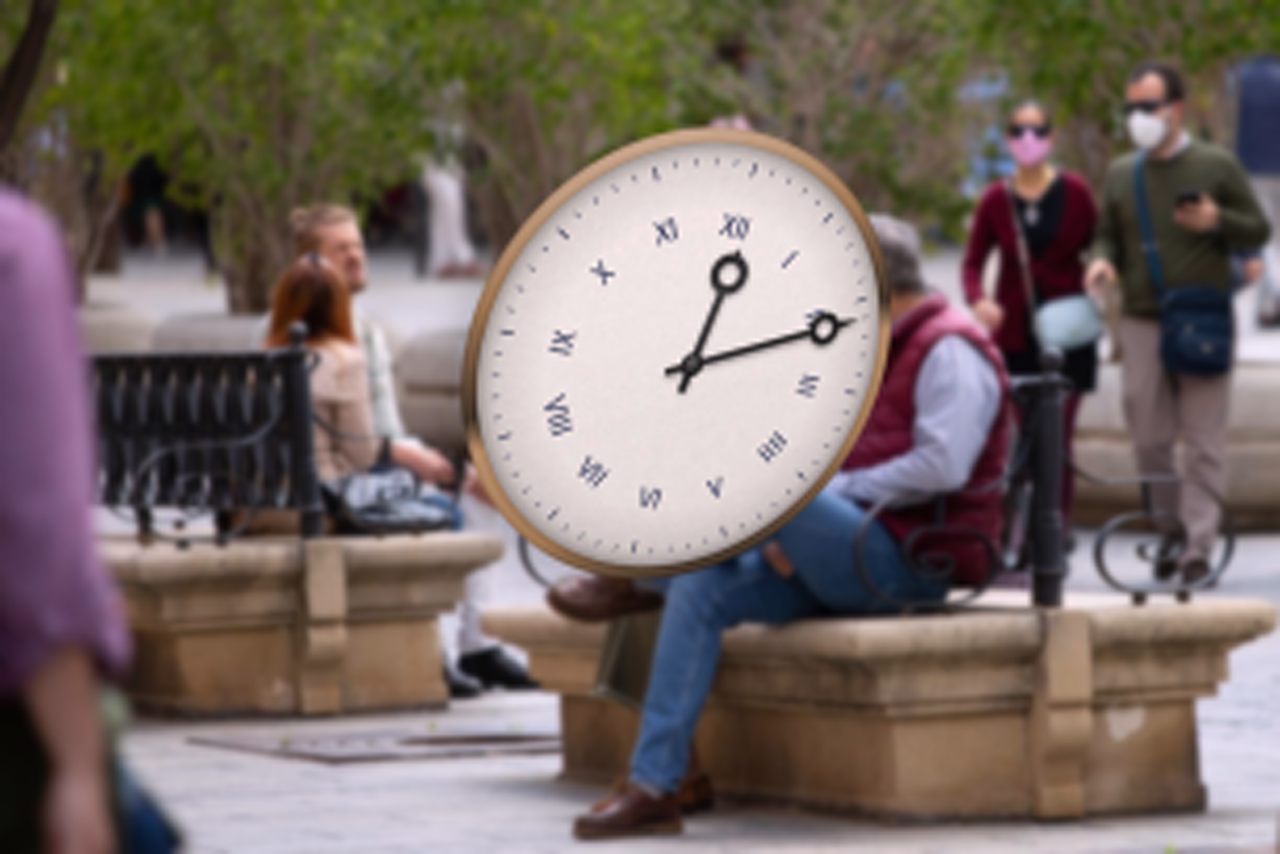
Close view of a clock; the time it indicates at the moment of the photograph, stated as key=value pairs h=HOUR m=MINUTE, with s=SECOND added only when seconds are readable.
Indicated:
h=12 m=11
